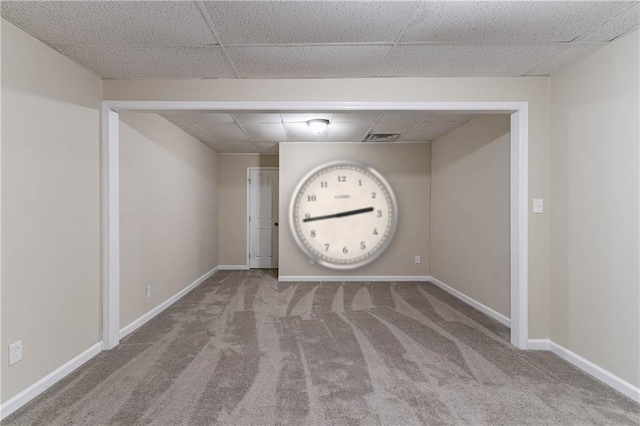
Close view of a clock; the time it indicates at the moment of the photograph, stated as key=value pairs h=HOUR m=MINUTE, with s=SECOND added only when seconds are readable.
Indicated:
h=2 m=44
